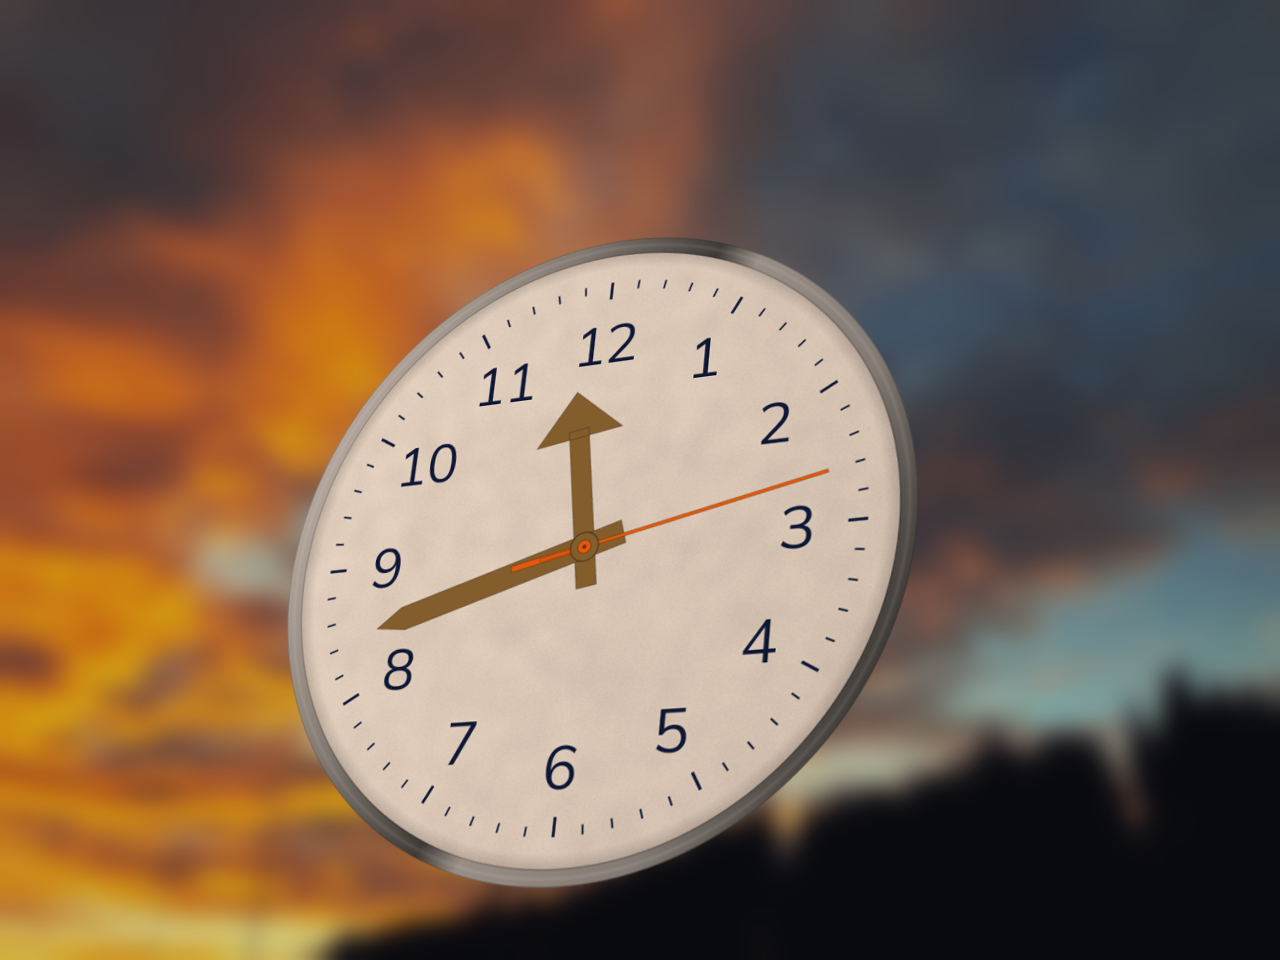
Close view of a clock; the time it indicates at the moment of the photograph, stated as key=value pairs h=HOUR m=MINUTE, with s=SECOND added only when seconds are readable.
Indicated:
h=11 m=42 s=13
